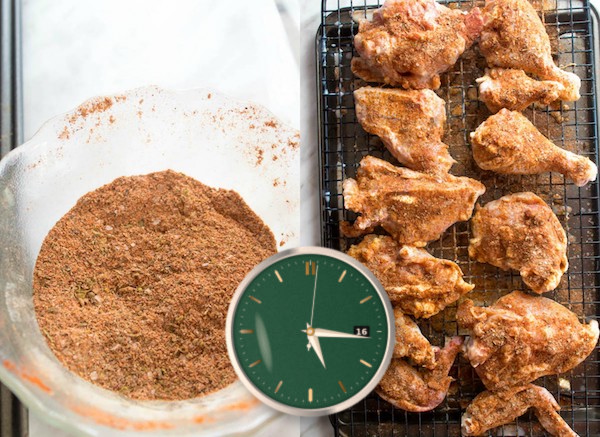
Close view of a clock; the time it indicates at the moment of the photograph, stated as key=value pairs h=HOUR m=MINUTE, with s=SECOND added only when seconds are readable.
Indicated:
h=5 m=16 s=1
